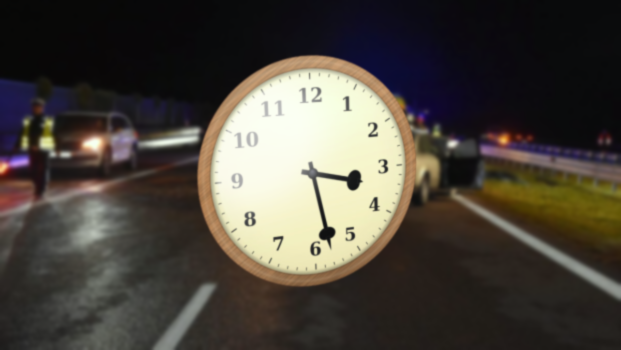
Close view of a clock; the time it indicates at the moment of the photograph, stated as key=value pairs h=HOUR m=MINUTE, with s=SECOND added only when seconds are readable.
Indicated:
h=3 m=28
